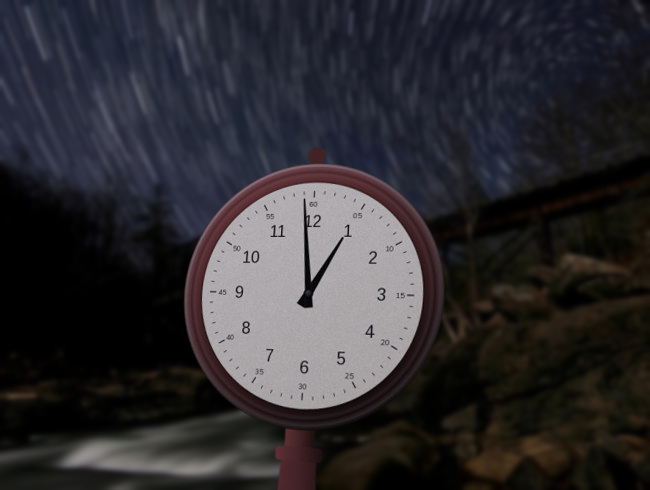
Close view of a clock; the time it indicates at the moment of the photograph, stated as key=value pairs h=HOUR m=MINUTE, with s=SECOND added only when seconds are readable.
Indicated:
h=12 m=59
